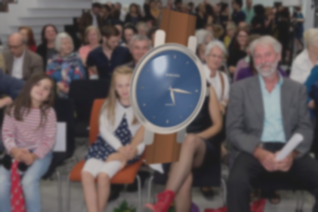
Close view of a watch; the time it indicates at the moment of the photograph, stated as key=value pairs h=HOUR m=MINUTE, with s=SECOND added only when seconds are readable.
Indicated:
h=5 m=16
